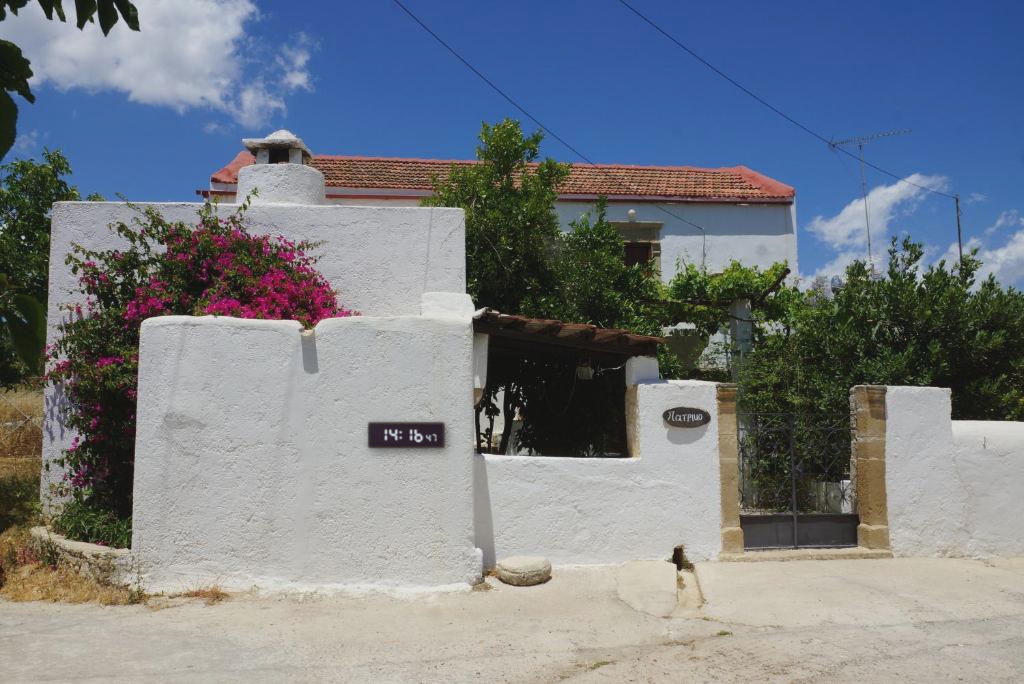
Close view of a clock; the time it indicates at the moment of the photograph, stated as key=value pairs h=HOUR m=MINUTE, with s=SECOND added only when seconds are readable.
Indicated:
h=14 m=16
